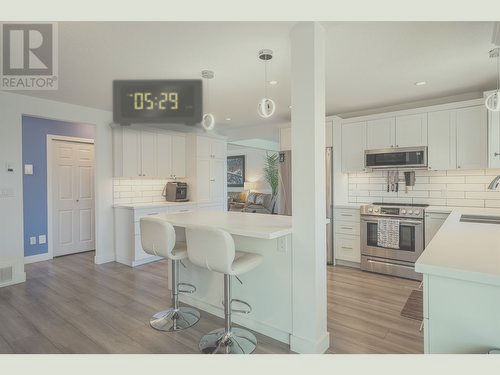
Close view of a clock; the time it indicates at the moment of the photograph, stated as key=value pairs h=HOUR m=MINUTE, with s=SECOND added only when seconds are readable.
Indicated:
h=5 m=29
